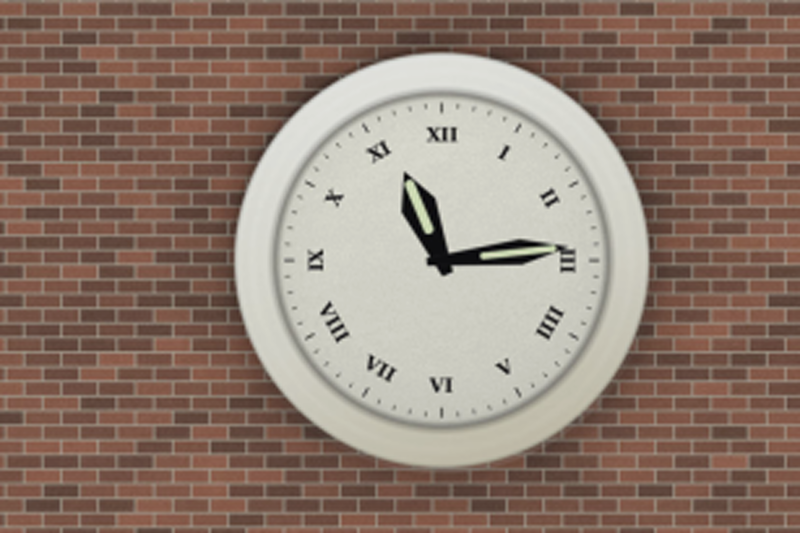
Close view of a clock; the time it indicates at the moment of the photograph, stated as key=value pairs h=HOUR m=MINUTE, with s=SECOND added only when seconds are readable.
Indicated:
h=11 m=14
